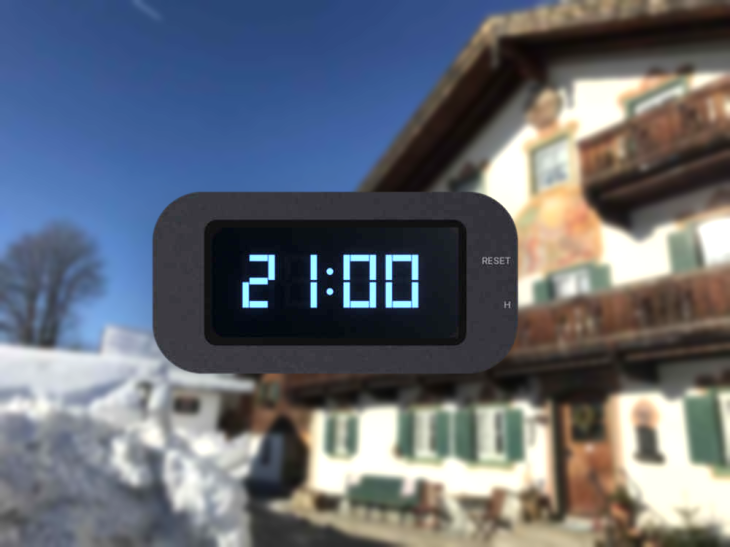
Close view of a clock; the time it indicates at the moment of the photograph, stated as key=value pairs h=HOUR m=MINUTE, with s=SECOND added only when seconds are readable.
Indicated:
h=21 m=0
